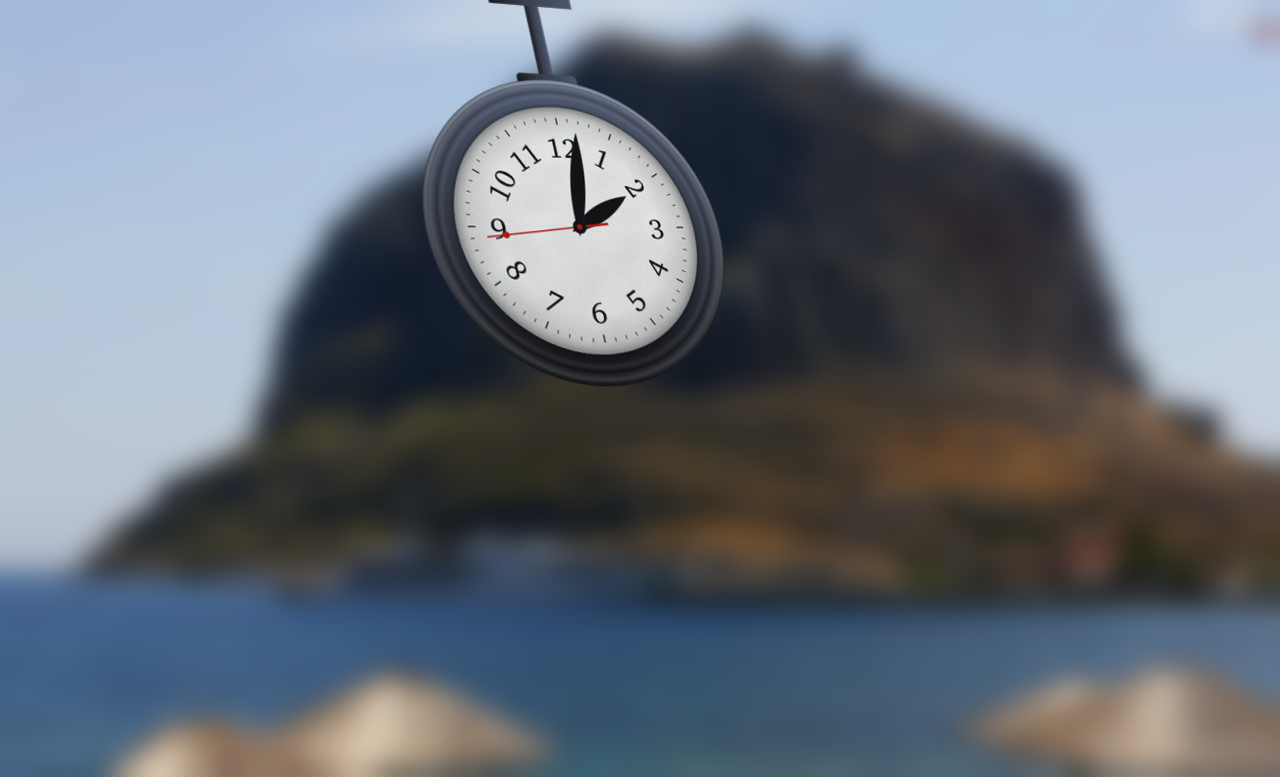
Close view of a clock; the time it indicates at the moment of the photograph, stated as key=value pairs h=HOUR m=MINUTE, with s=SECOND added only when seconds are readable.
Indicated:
h=2 m=1 s=44
